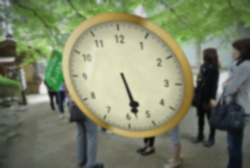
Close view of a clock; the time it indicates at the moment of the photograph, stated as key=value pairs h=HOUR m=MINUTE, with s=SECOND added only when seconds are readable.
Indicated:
h=5 m=28
